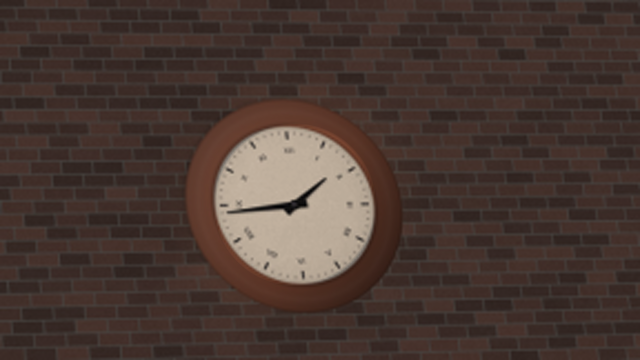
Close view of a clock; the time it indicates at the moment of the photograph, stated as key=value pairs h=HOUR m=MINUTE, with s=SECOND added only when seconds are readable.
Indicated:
h=1 m=44
